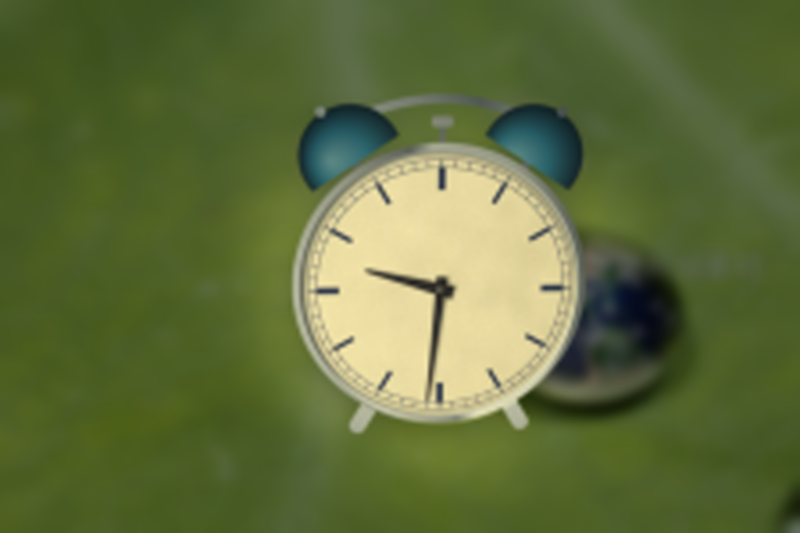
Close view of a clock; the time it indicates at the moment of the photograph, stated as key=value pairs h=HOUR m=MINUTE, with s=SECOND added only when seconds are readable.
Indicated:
h=9 m=31
